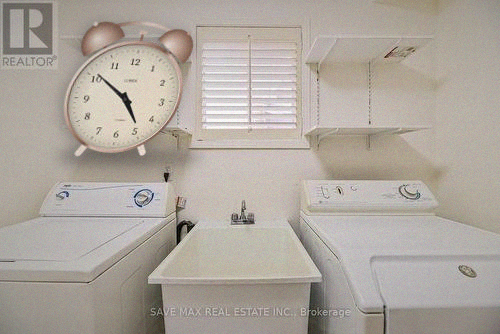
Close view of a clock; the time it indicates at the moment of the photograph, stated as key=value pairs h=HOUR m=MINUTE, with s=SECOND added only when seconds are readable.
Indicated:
h=4 m=51
